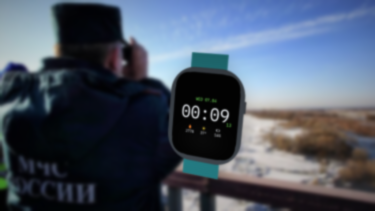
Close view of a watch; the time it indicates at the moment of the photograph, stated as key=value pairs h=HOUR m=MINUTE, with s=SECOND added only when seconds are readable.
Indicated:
h=0 m=9
